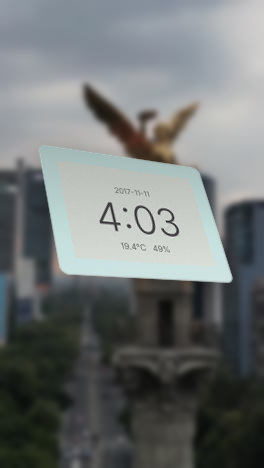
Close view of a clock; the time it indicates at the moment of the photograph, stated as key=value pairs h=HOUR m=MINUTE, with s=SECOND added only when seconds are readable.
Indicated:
h=4 m=3
